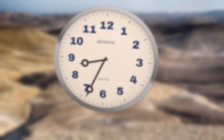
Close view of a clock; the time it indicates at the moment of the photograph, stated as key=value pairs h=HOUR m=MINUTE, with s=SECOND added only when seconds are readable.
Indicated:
h=8 m=34
